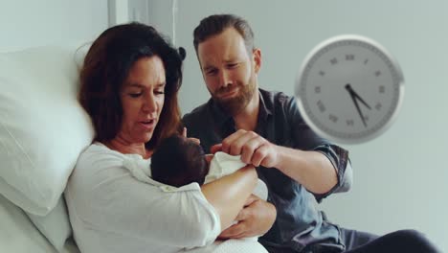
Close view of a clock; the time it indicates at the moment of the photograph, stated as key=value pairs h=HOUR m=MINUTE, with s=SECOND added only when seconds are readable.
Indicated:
h=4 m=26
